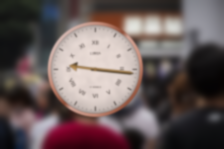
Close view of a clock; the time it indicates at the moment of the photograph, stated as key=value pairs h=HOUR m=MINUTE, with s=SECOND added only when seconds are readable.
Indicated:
h=9 m=16
